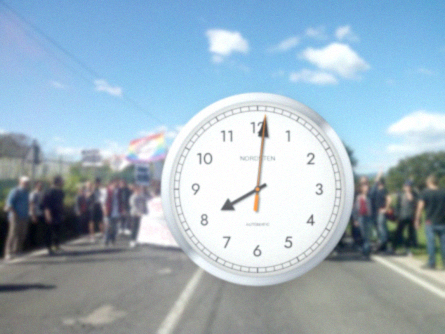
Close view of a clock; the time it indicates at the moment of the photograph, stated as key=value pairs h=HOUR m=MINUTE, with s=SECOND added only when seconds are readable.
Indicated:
h=8 m=1 s=1
